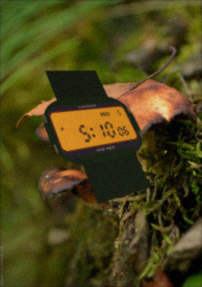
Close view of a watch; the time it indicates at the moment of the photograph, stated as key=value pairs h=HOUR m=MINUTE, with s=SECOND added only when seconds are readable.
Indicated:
h=5 m=10 s=6
